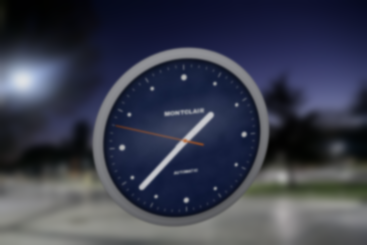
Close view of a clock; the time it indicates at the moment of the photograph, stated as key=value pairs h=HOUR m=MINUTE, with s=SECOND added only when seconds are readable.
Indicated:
h=1 m=37 s=48
